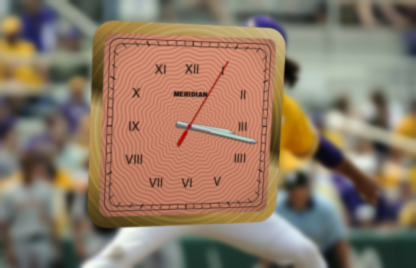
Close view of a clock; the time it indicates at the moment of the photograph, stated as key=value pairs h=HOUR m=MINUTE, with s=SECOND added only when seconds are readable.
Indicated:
h=3 m=17 s=5
